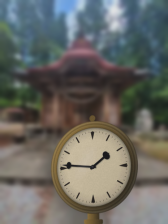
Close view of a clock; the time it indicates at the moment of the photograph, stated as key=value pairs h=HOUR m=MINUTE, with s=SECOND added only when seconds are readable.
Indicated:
h=1 m=46
